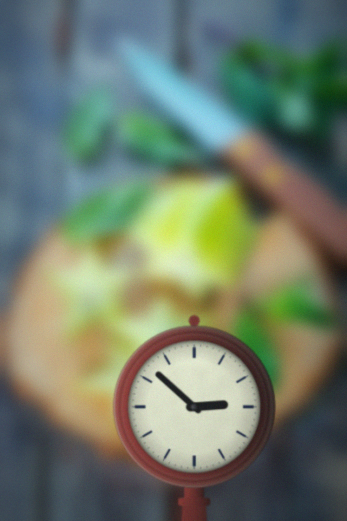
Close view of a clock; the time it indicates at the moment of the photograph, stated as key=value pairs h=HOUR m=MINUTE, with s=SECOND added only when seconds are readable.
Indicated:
h=2 m=52
